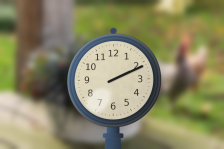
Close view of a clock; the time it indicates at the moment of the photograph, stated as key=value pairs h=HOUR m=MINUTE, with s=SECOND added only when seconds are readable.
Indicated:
h=2 m=11
